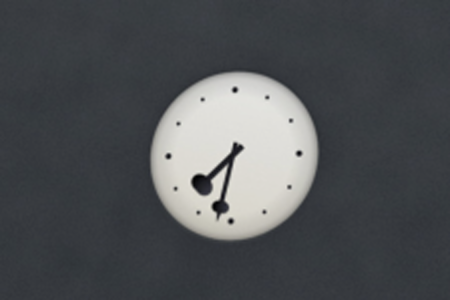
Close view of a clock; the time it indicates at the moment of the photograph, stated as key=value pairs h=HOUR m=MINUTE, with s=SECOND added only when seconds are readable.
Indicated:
h=7 m=32
